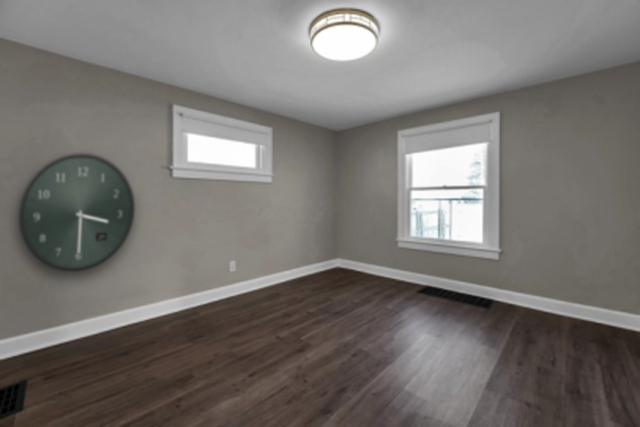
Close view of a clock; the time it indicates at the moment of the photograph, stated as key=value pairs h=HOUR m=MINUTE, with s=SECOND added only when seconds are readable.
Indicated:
h=3 m=30
